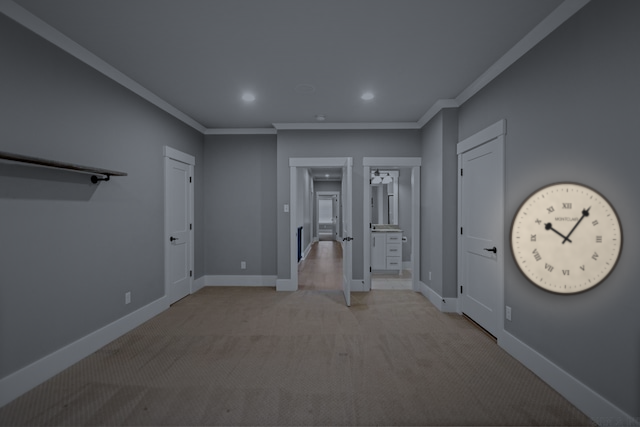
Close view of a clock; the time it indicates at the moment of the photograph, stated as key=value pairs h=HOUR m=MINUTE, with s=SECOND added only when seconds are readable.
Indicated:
h=10 m=6
